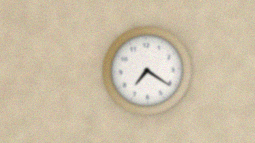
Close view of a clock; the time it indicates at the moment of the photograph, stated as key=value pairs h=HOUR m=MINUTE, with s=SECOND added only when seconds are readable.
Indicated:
h=7 m=21
